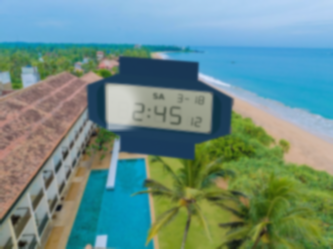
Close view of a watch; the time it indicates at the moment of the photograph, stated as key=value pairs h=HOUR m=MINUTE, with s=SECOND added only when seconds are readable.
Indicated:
h=2 m=45
